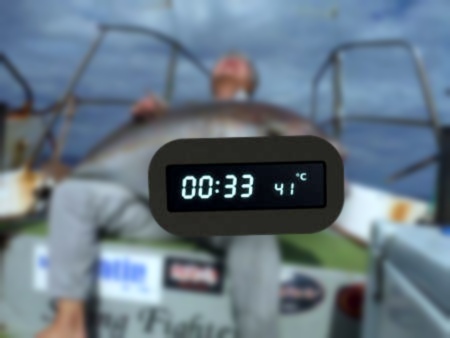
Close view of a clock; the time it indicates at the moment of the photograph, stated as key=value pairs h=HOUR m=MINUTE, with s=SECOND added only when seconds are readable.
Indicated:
h=0 m=33
